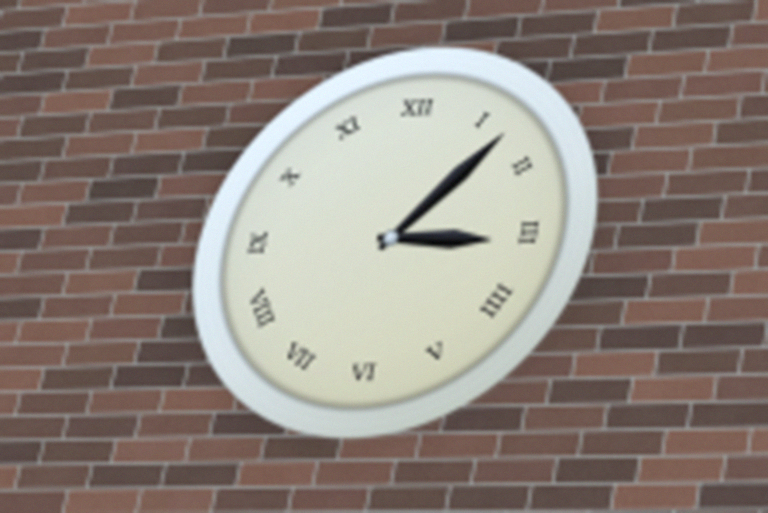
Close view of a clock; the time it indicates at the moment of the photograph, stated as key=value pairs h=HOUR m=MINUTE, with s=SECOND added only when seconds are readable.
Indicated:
h=3 m=7
